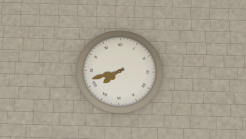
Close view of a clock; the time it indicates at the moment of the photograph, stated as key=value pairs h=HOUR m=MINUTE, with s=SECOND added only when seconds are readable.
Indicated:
h=7 m=42
